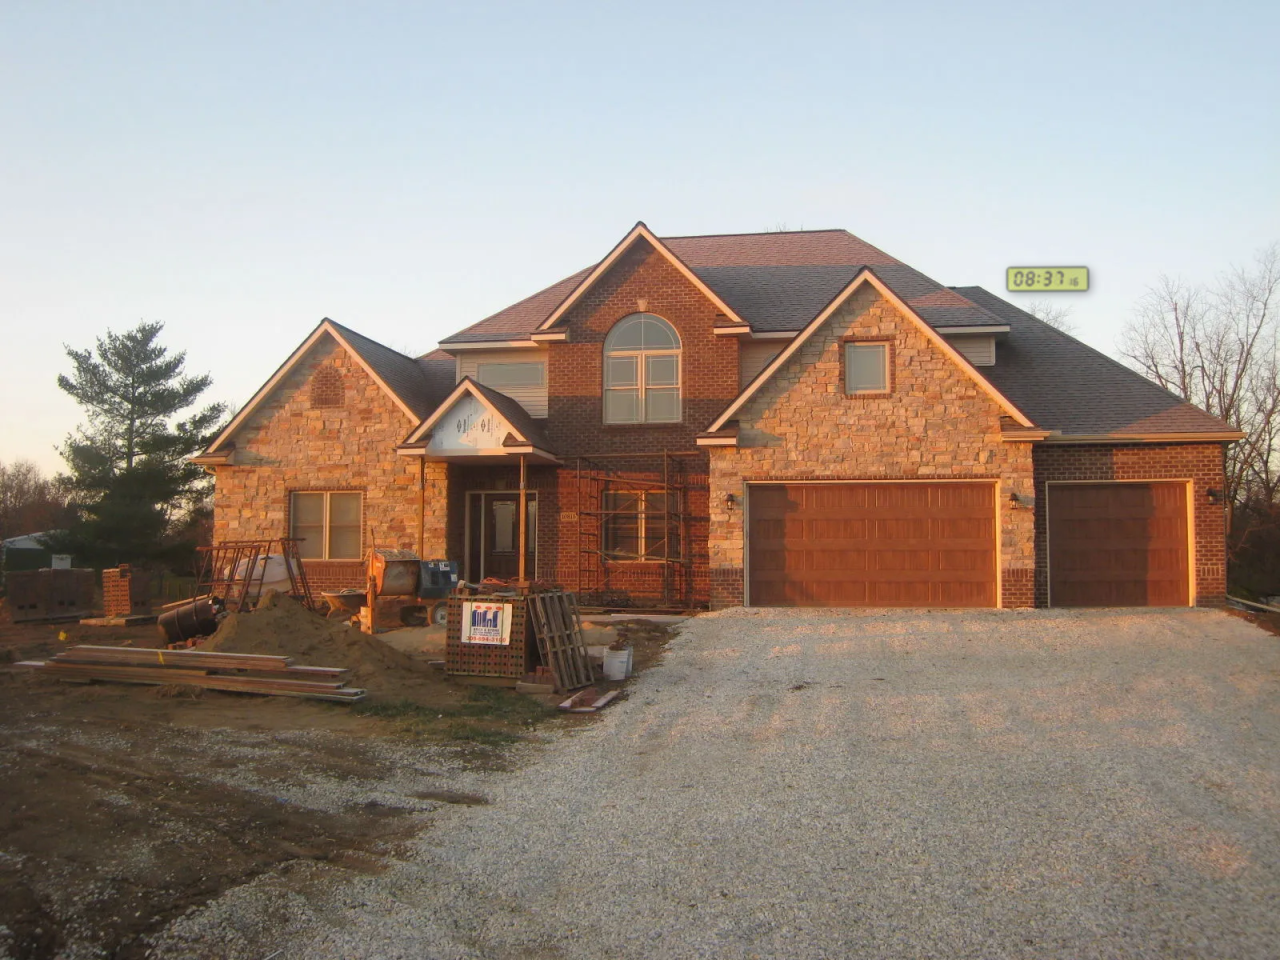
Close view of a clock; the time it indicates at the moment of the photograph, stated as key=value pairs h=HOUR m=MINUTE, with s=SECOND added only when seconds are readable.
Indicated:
h=8 m=37
